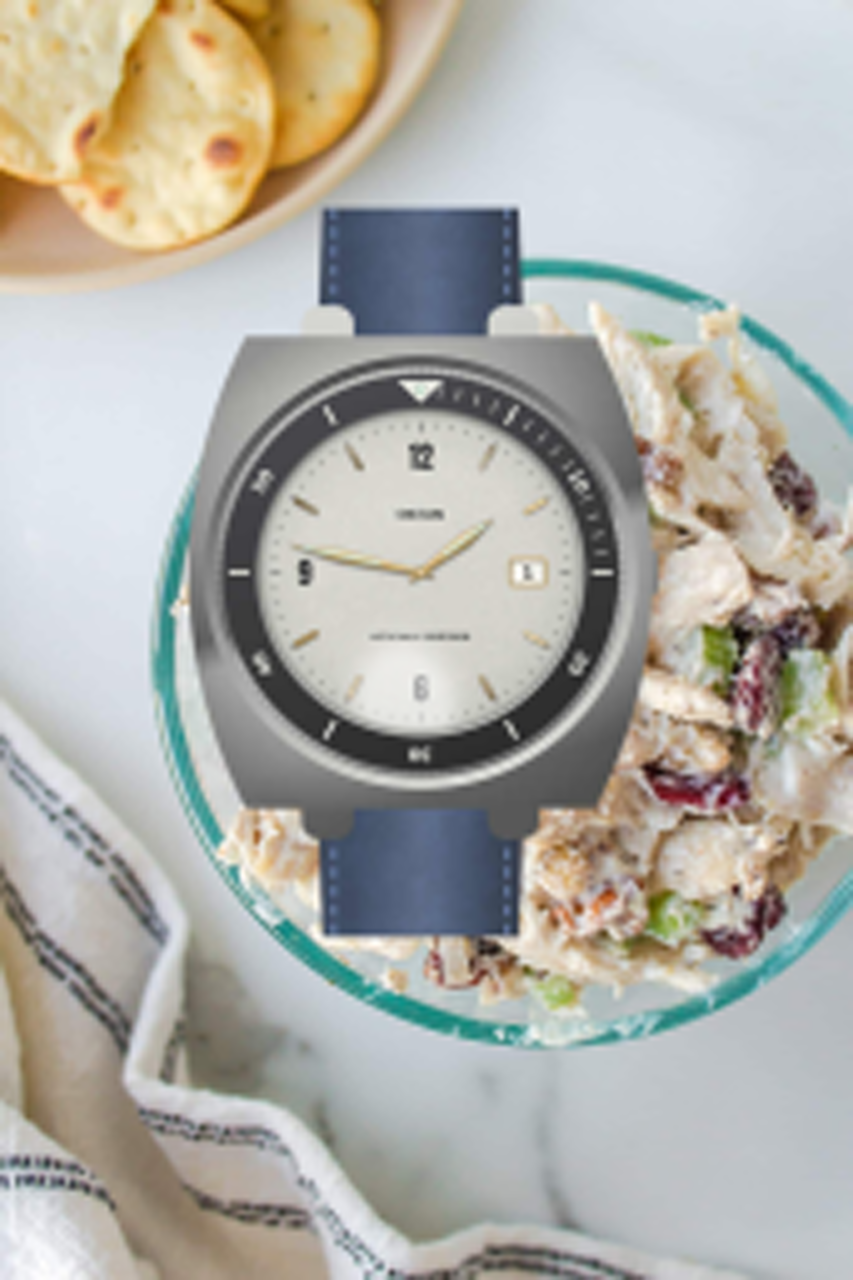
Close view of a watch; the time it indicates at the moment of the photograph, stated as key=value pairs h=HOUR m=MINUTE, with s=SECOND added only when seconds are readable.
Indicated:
h=1 m=47
